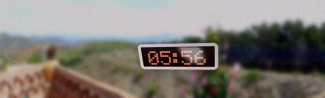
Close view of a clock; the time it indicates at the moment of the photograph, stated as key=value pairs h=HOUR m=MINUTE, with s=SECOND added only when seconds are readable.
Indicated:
h=5 m=56
